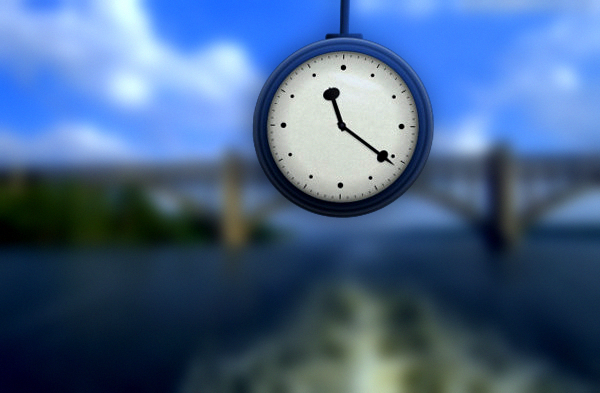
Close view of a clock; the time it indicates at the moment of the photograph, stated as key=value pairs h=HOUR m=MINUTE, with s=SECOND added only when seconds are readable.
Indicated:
h=11 m=21
